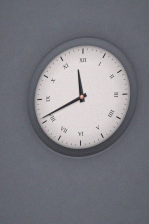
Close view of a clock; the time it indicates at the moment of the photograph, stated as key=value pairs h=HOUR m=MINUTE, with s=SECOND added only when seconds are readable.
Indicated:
h=11 m=41
